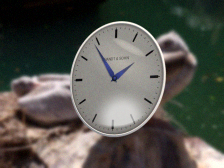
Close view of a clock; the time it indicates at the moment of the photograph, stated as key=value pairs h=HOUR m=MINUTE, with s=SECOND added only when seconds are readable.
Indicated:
h=1 m=54
